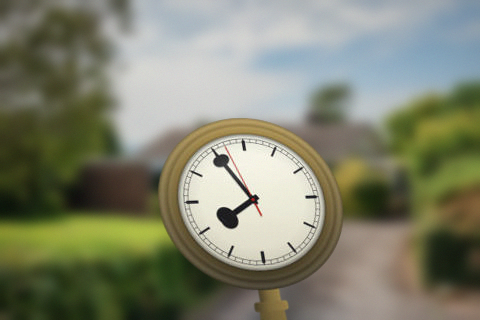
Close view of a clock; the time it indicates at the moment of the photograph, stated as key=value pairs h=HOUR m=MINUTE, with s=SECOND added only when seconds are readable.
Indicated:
h=7 m=54 s=57
